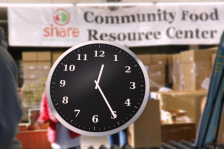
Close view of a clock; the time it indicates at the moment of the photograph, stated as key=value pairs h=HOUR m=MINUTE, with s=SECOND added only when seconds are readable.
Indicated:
h=12 m=25
